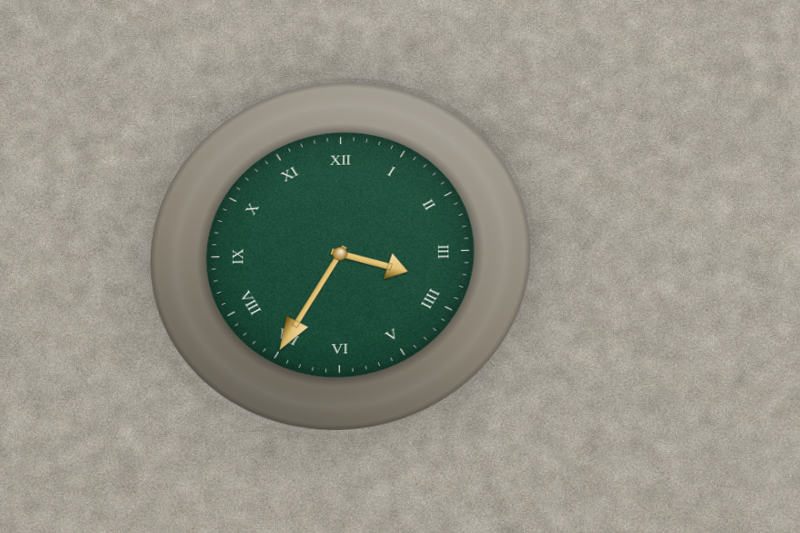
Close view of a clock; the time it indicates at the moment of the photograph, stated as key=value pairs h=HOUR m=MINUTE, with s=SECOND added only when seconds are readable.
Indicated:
h=3 m=35
